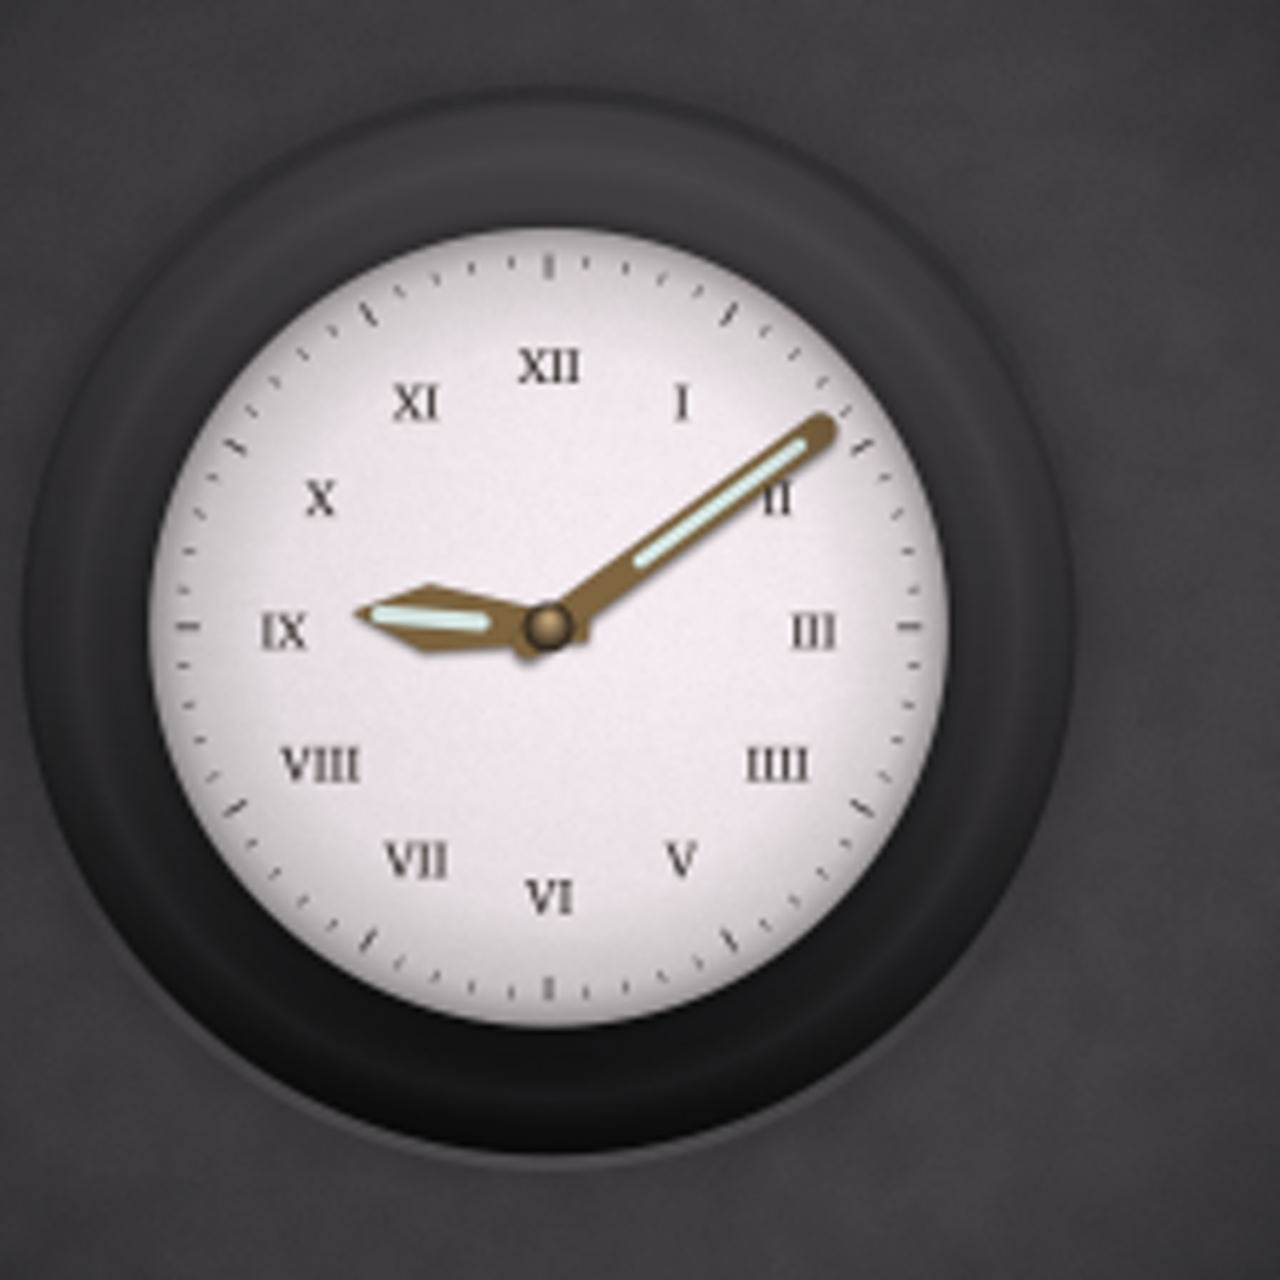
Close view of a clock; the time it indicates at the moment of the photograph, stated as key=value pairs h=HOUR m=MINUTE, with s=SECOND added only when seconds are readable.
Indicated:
h=9 m=9
